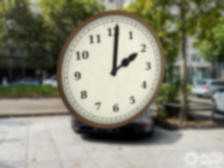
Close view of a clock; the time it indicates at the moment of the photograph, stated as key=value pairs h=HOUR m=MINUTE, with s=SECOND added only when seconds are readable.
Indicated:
h=2 m=1
